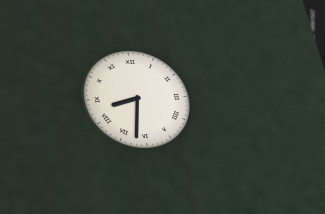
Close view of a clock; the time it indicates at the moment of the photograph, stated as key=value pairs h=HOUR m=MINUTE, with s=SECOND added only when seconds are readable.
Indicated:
h=8 m=32
